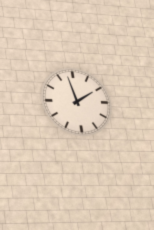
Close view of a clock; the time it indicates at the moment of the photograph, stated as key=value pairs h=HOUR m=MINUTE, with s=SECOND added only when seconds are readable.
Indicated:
h=1 m=58
